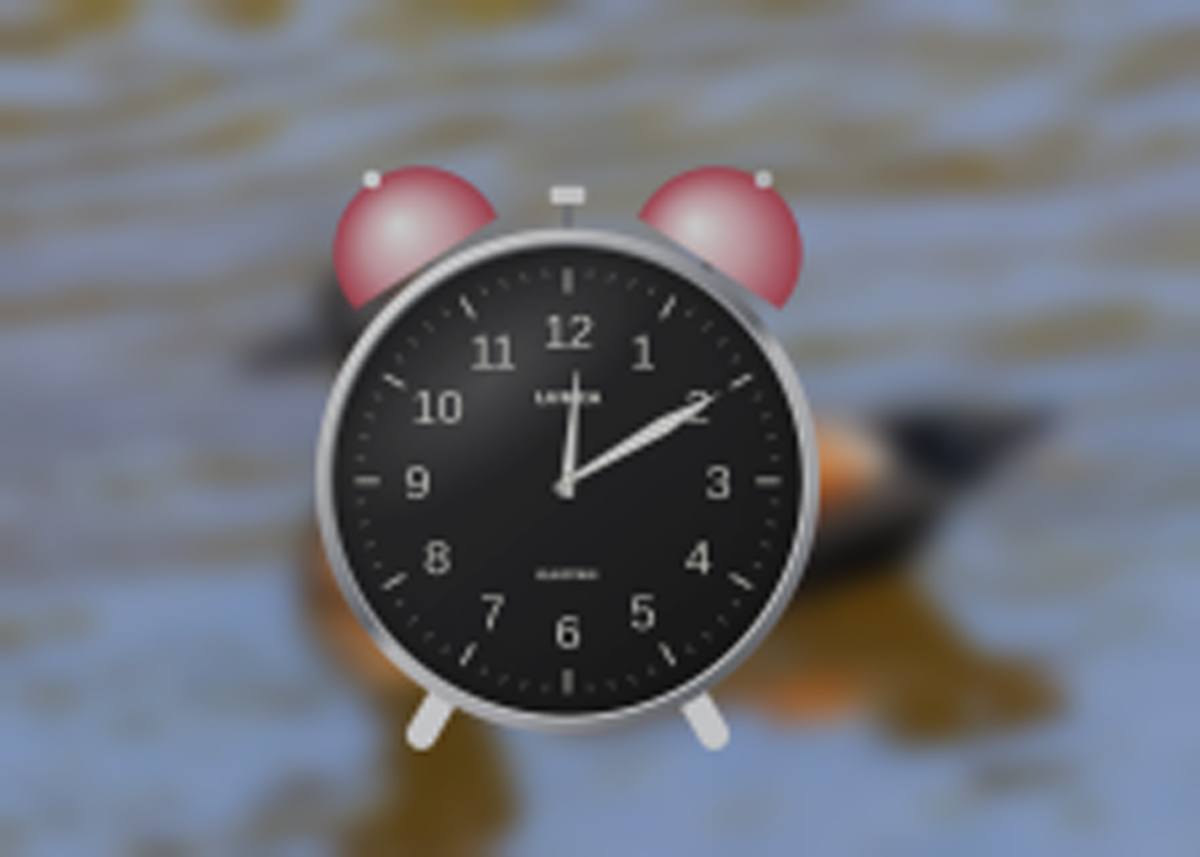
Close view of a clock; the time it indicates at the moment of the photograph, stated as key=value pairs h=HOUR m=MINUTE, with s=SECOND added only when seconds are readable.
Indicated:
h=12 m=10
